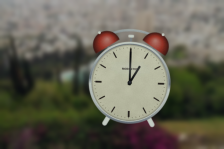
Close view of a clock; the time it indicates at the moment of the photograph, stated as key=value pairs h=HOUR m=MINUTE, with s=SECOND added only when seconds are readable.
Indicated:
h=1 m=0
